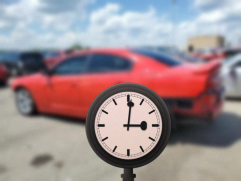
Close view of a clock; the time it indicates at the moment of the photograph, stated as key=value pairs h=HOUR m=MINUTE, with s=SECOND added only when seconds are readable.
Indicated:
h=3 m=1
